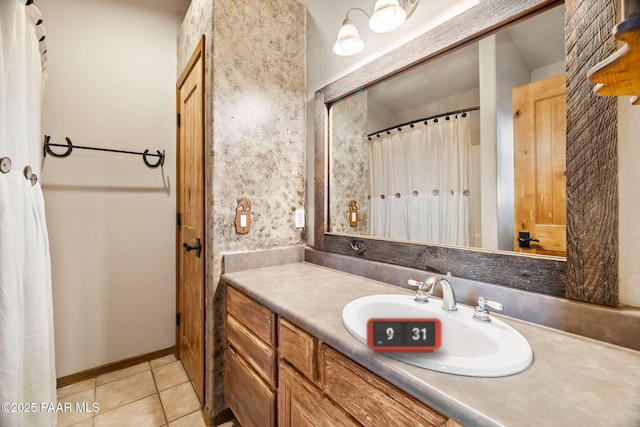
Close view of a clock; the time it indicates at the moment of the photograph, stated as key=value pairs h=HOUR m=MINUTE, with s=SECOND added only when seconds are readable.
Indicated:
h=9 m=31
